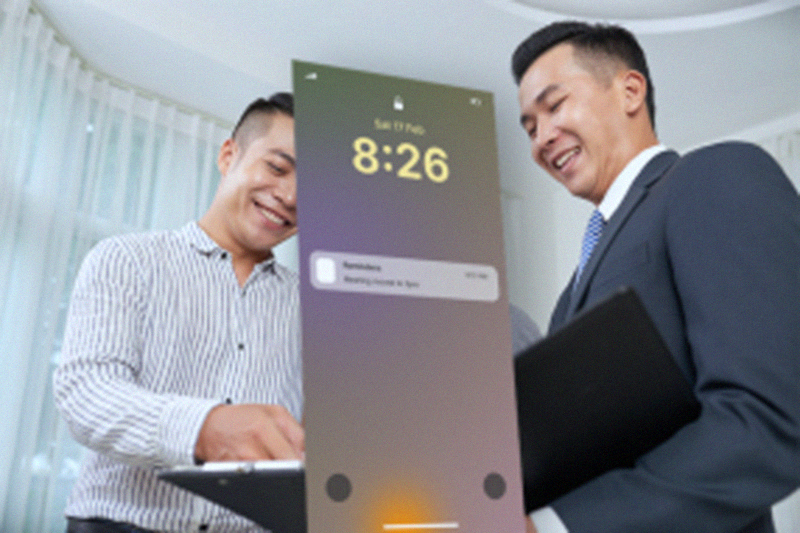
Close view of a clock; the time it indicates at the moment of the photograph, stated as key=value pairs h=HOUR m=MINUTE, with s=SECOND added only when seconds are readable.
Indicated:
h=8 m=26
